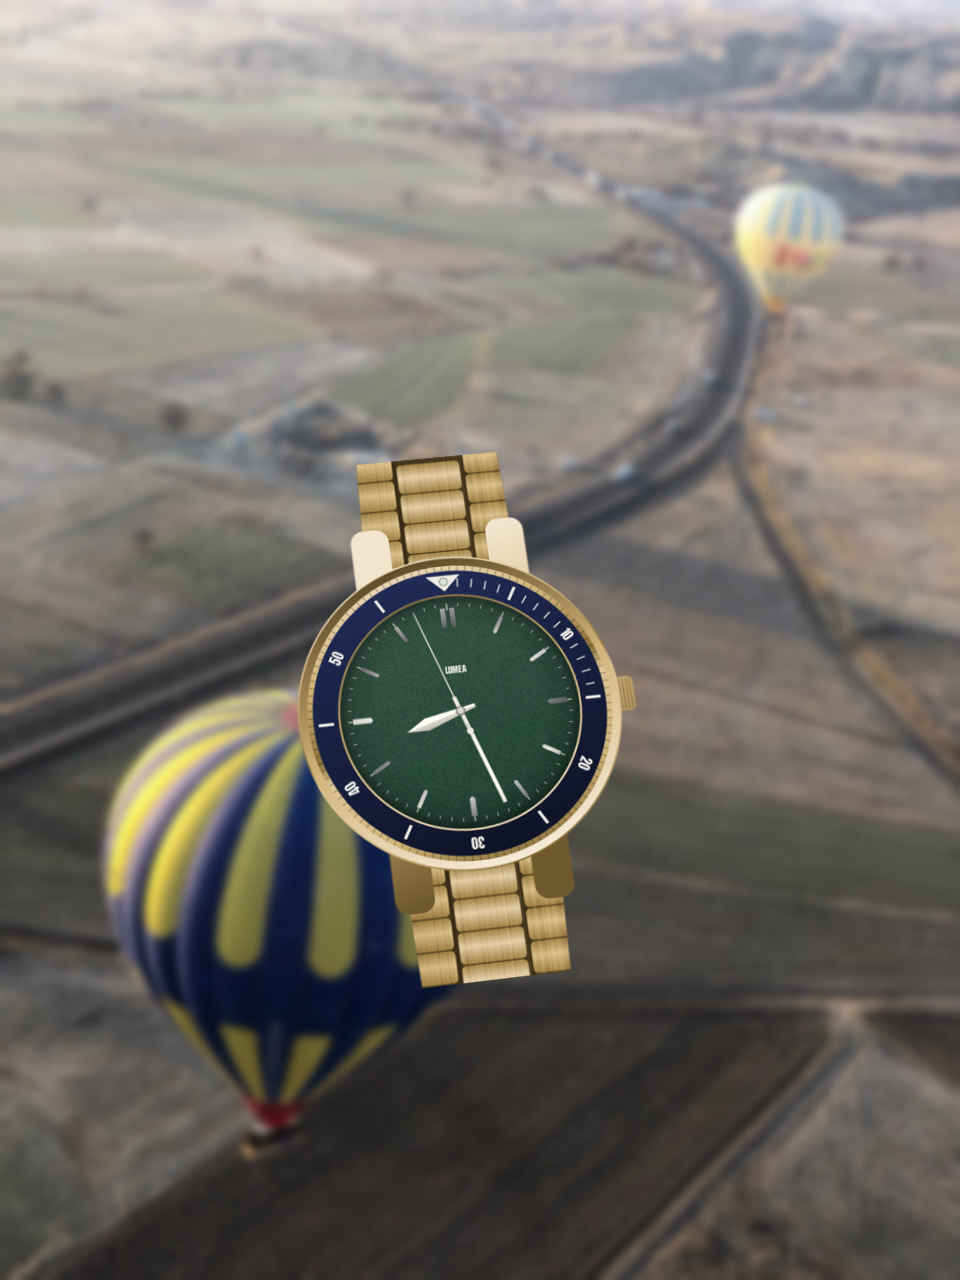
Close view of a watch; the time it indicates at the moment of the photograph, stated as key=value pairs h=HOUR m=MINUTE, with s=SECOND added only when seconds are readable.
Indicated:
h=8 m=26 s=57
